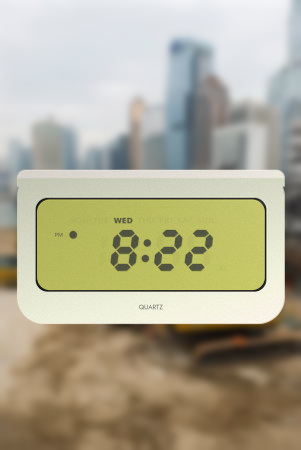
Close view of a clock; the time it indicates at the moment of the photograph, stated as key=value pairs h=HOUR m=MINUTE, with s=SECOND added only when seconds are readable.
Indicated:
h=8 m=22
